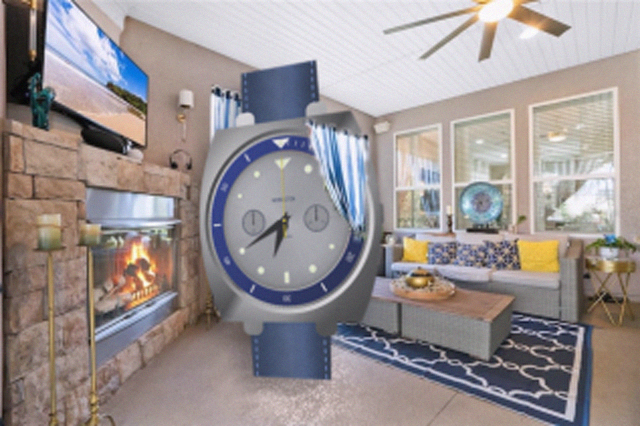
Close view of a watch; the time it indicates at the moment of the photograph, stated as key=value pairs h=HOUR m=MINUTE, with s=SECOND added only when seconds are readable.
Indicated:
h=6 m=40
